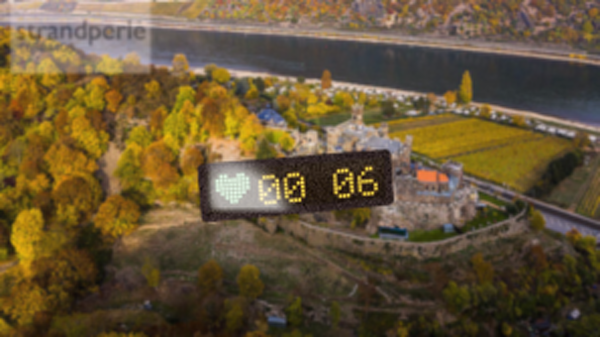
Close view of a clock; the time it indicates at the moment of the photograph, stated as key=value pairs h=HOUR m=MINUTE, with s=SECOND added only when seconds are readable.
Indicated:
h=0 m=6
